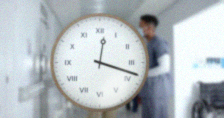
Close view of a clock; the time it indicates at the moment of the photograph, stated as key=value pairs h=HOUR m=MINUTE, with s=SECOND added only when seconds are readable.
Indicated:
h=12 m=18
